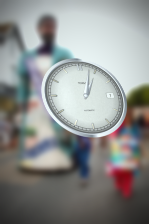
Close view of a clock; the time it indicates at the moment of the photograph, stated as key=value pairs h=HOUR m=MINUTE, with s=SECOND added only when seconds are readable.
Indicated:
h=1 m=3
